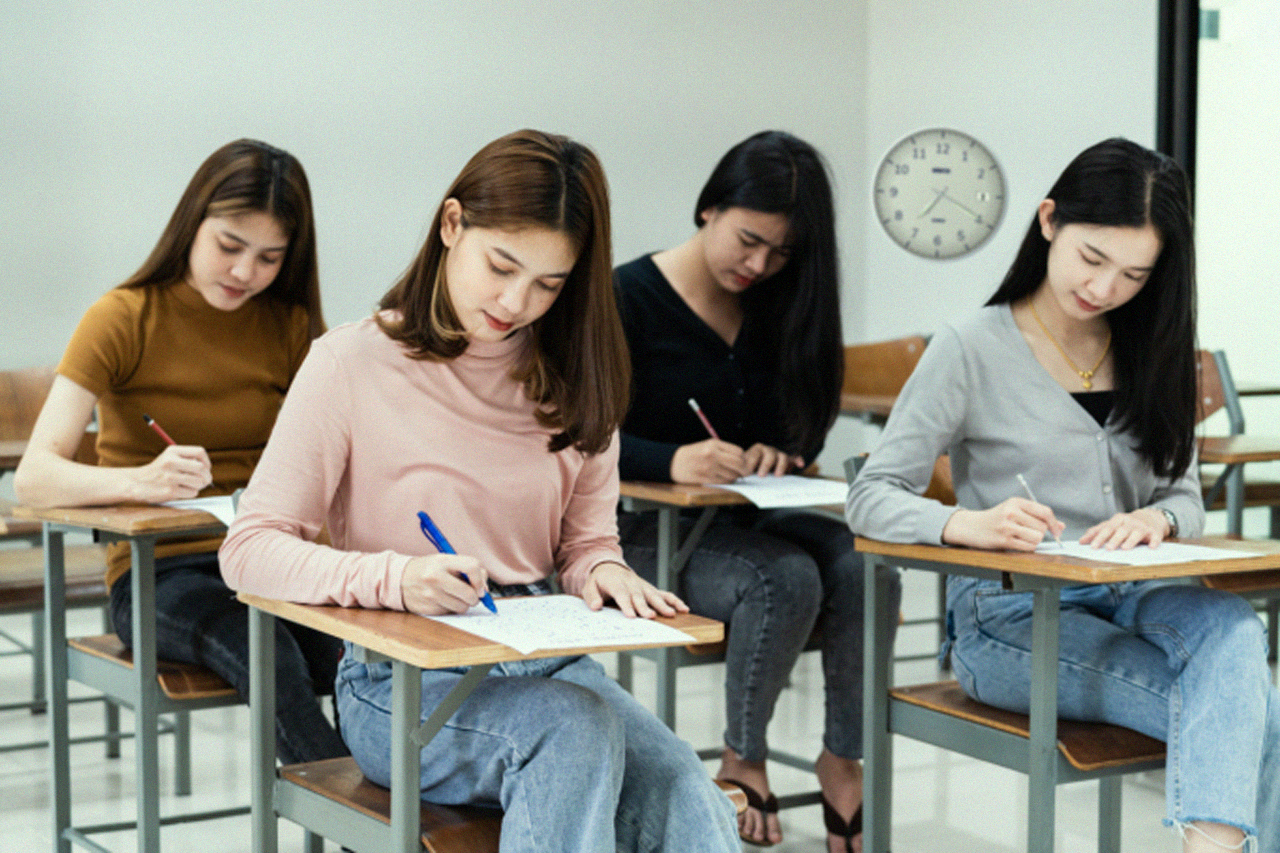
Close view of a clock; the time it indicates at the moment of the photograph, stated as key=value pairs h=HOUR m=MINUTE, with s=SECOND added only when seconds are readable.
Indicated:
h=7 m=20
